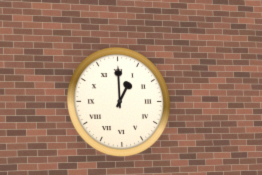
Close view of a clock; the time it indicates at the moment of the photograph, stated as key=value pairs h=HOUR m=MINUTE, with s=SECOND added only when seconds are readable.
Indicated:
h=1 m=0
